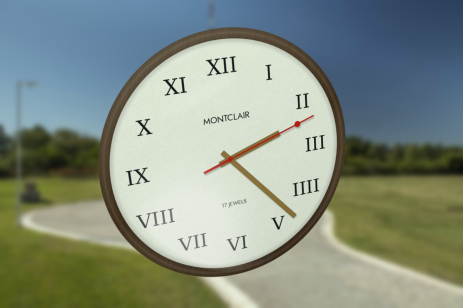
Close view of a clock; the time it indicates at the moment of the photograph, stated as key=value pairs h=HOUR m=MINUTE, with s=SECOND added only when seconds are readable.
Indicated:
h=2 m=23 s=12
